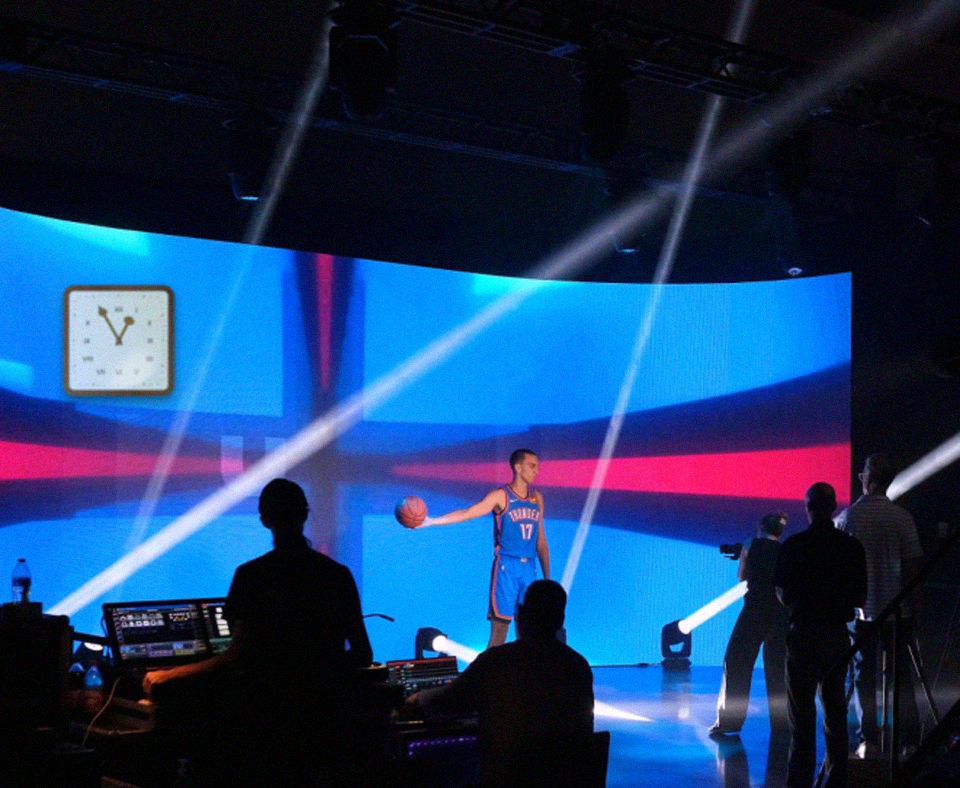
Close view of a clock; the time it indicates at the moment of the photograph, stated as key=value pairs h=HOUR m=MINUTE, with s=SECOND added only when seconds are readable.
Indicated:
h=12 m=55
